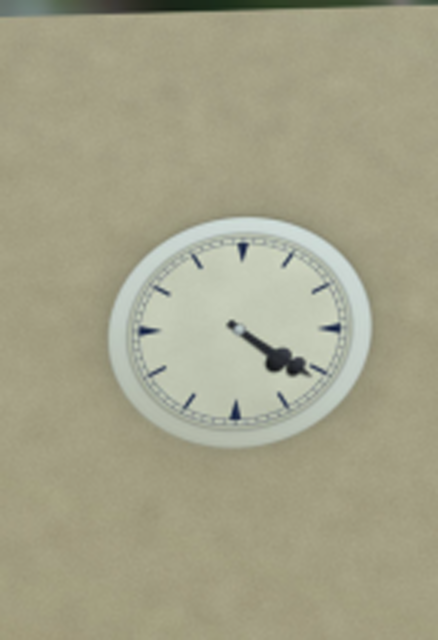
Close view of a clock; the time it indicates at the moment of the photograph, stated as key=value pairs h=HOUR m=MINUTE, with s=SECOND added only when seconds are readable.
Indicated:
h=4 m=21
